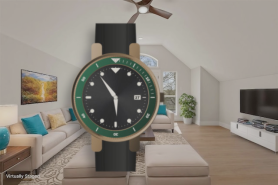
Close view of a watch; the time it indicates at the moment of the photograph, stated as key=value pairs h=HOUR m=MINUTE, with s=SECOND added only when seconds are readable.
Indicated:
h=5 m=54
